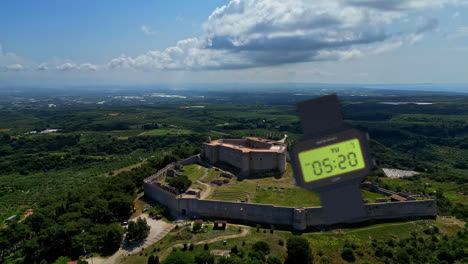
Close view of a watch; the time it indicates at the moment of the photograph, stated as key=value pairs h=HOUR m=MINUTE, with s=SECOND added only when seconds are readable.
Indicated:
h=5 m=20
